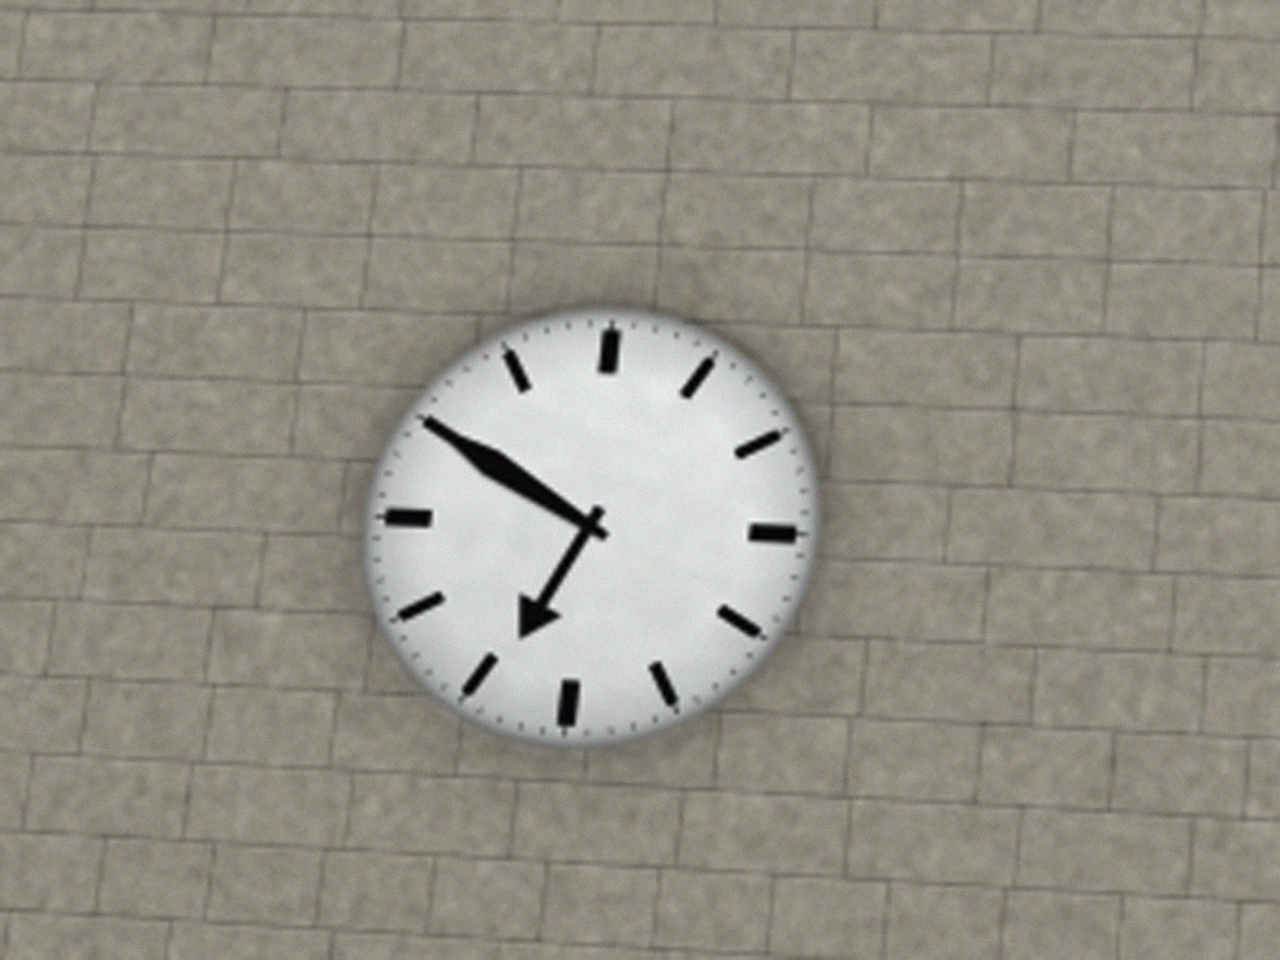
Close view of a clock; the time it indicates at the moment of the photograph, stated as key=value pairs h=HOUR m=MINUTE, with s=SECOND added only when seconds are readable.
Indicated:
h=6 m=50
